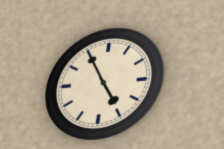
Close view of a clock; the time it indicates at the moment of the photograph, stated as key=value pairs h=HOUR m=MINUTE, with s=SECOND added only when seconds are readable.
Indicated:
h=4 m=55
